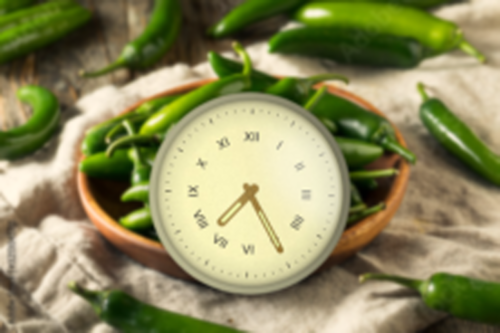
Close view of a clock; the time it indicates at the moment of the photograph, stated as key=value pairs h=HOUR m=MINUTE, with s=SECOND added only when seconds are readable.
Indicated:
h=7 m=25
